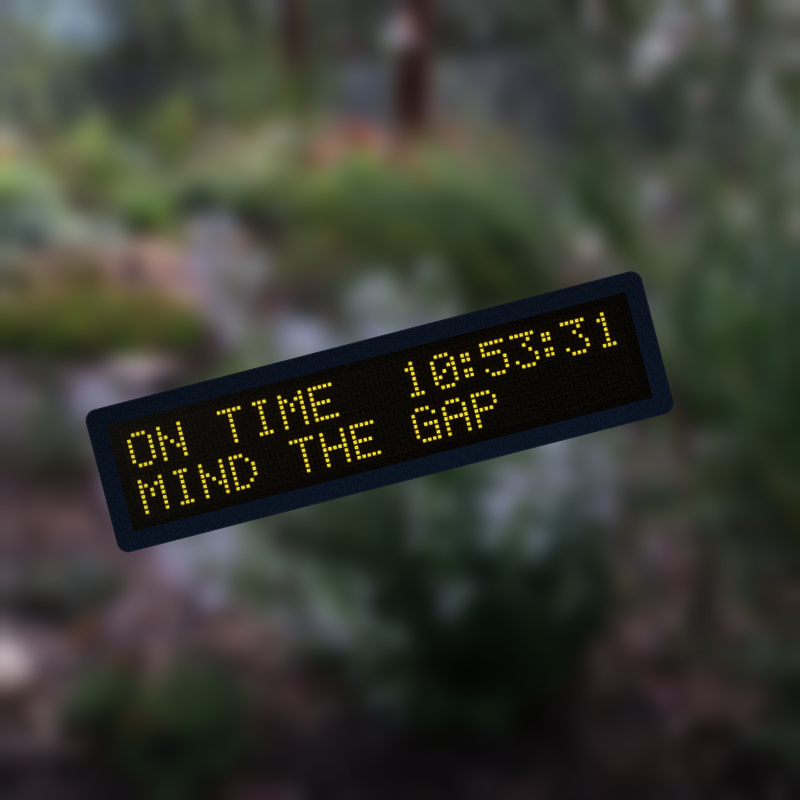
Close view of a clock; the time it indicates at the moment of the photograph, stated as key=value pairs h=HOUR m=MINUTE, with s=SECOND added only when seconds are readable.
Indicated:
h=10 m=53 s=31
